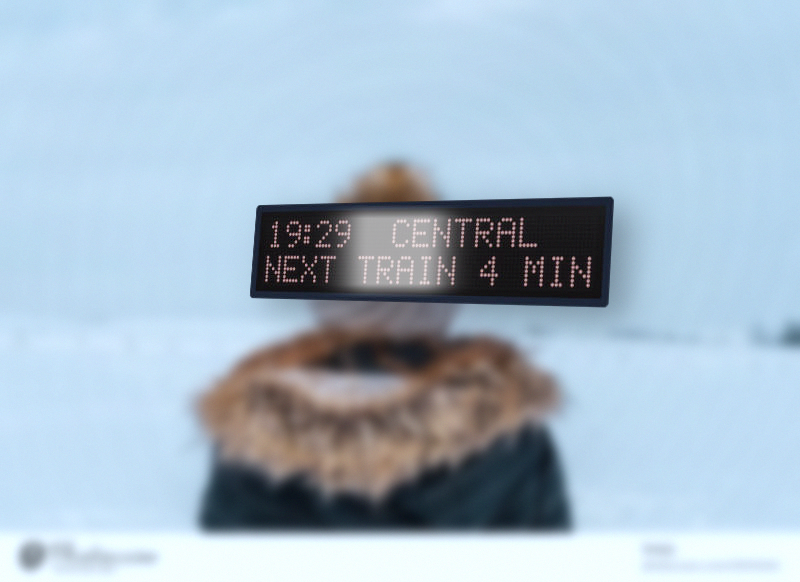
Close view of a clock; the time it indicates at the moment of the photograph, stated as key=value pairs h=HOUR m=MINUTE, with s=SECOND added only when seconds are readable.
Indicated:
h=19 m=29
